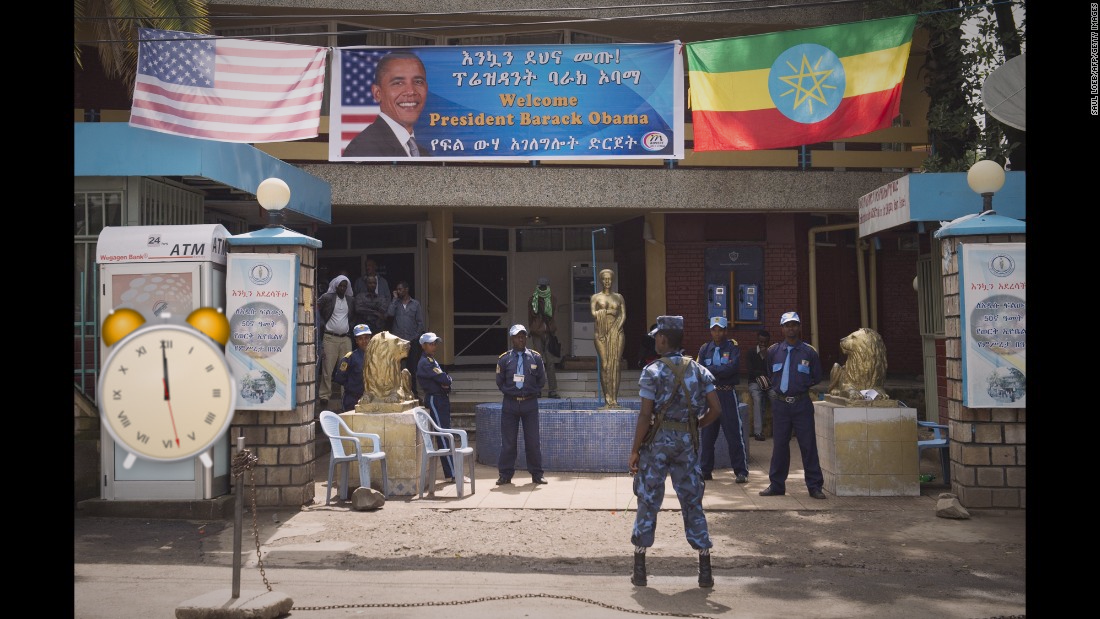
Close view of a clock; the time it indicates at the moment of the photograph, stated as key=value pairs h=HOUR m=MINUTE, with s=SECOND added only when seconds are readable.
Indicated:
h=11 m=59 s=28
